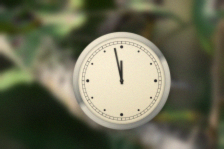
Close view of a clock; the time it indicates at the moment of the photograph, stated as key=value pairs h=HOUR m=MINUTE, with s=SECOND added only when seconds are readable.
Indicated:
h=11 m=58
